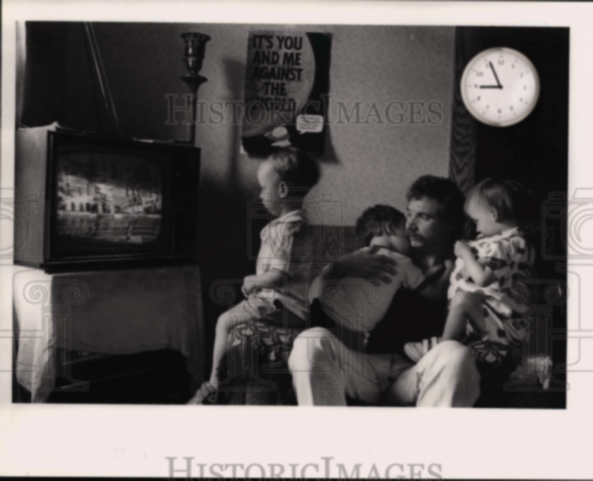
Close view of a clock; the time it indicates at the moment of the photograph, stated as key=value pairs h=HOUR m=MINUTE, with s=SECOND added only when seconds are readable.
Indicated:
h=8 m=56
